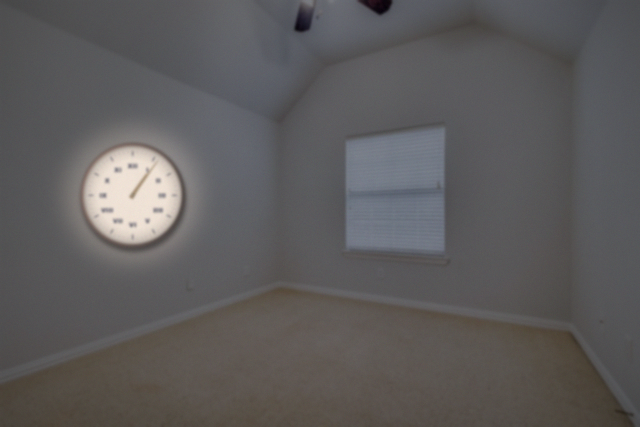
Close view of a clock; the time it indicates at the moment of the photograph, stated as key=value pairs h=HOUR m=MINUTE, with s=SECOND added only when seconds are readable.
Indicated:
h=1 m=6
